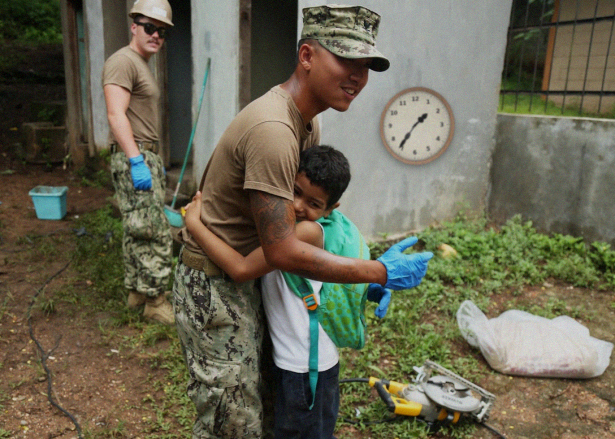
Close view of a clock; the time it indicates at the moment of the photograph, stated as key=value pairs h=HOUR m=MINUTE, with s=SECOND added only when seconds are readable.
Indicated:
h=1 m=36
